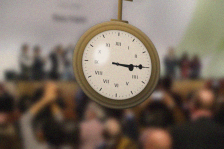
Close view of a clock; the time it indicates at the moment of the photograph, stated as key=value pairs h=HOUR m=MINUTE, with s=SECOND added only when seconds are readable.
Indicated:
h=3 m=15
